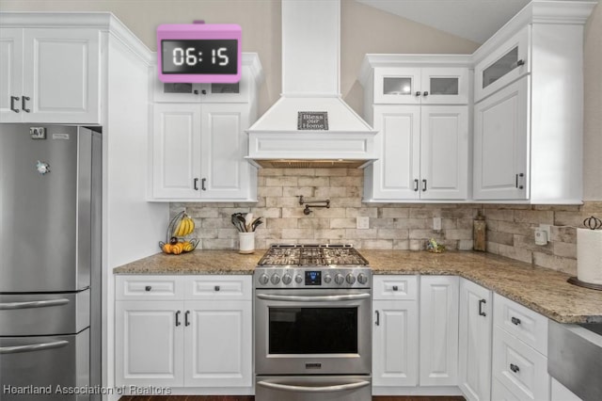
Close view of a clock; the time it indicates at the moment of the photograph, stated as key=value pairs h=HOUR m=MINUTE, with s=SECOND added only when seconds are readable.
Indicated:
h=6 m=15
